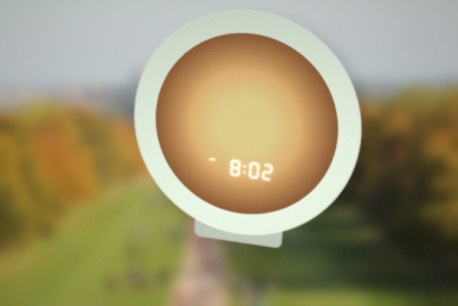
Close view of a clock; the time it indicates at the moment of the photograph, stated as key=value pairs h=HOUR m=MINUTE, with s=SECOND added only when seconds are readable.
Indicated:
h=8 m=2
